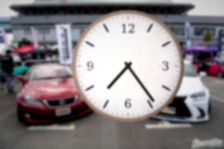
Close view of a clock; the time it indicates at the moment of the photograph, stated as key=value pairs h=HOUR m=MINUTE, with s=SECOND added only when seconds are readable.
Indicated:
h=7 m=24
